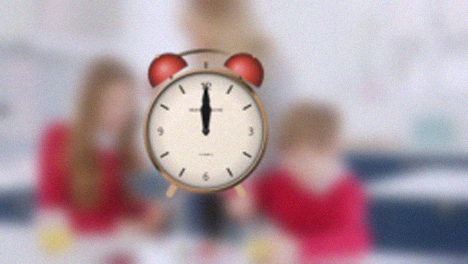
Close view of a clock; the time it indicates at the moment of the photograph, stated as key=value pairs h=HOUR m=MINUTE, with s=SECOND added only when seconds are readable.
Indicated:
h=12 m=0
